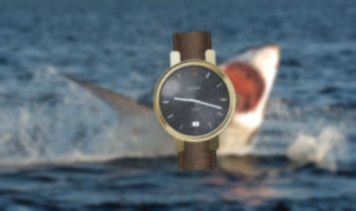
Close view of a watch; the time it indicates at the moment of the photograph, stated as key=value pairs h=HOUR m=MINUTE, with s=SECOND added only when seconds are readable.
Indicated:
h=9 m=18
